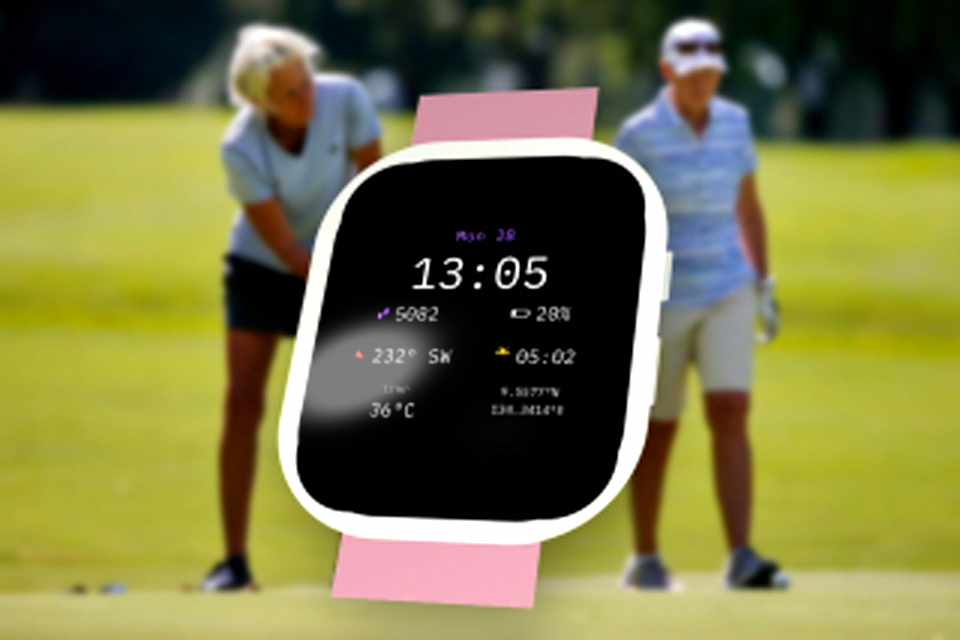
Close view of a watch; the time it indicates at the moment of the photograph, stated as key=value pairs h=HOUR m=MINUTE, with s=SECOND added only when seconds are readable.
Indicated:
h=13 m=5
